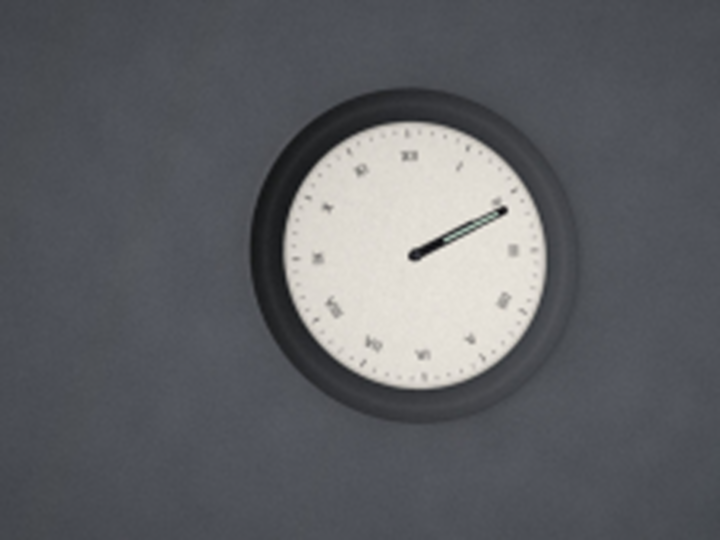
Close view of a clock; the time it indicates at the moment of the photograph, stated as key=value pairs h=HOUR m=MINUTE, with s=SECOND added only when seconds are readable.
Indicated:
h=2 m=11
